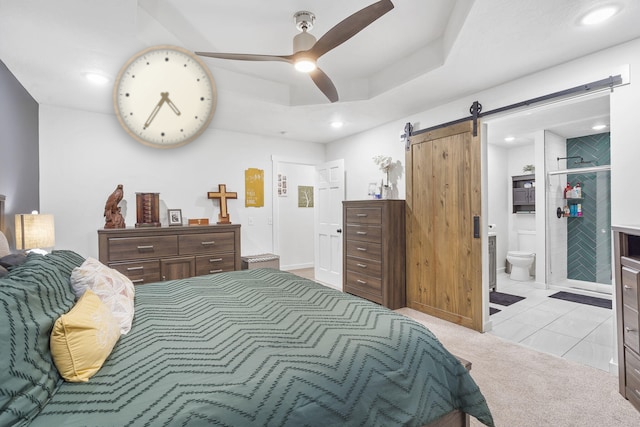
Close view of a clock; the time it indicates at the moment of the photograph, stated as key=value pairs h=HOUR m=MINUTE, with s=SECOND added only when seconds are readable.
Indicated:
h=4 m=35
